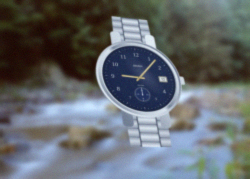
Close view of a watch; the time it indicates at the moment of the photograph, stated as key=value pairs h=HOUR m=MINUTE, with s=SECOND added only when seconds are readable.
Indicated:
h=9 m=7
